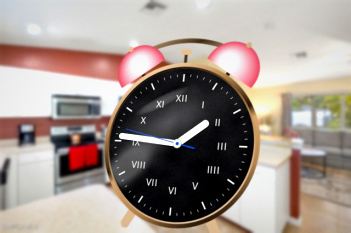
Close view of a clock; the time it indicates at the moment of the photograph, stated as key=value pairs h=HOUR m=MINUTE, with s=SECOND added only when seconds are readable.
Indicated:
h=1 m=45 s=47
